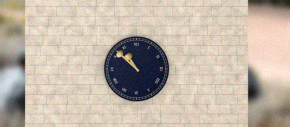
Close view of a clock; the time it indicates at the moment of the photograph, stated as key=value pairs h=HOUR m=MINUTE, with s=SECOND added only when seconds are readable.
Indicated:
h=10 m=52
